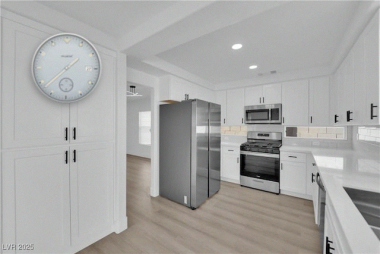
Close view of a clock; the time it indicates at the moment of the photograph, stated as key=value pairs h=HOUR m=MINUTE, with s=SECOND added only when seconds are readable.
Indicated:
h=1 m=38
